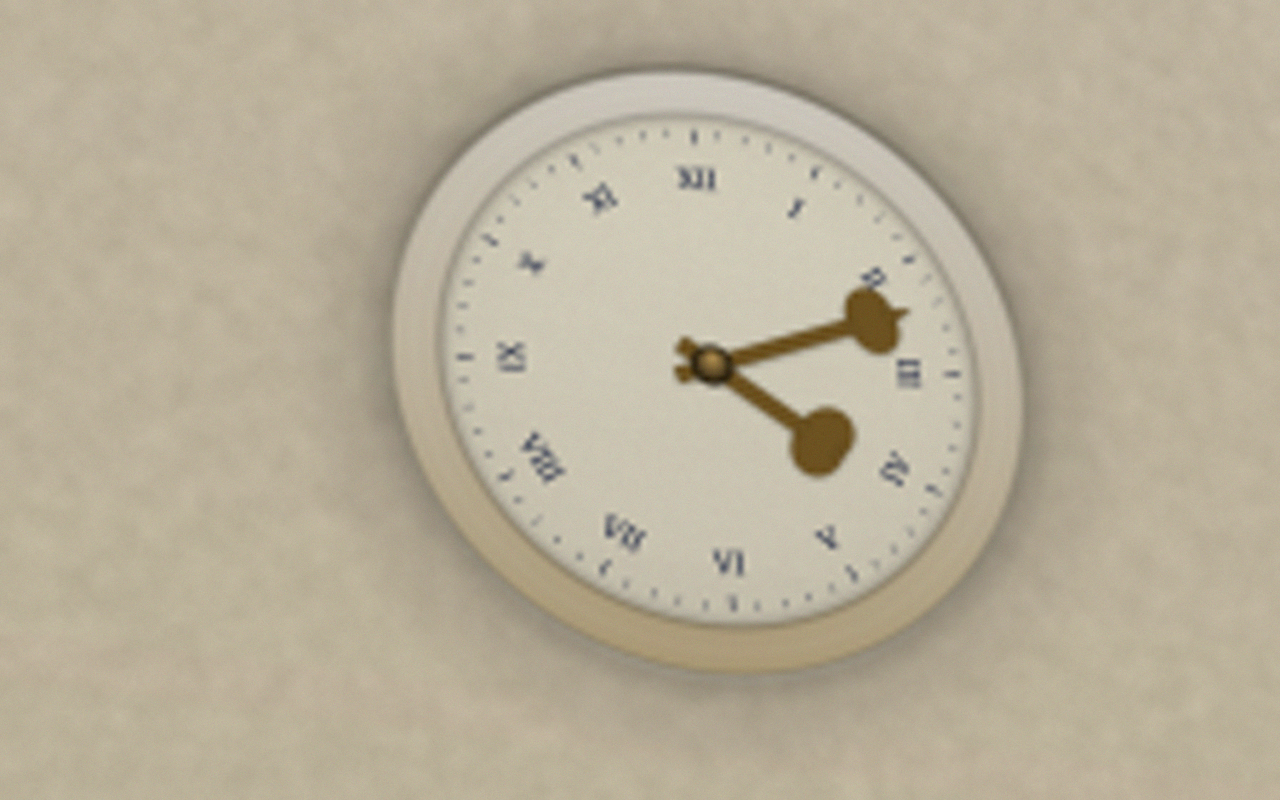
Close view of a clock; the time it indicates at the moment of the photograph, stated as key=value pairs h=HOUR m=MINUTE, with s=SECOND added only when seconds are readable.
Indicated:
h=4 m=12
